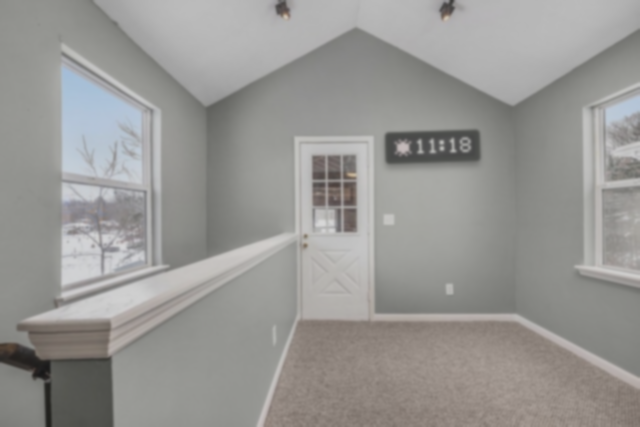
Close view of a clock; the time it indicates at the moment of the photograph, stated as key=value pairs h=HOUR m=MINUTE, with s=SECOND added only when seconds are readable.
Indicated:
h=11 m=18
